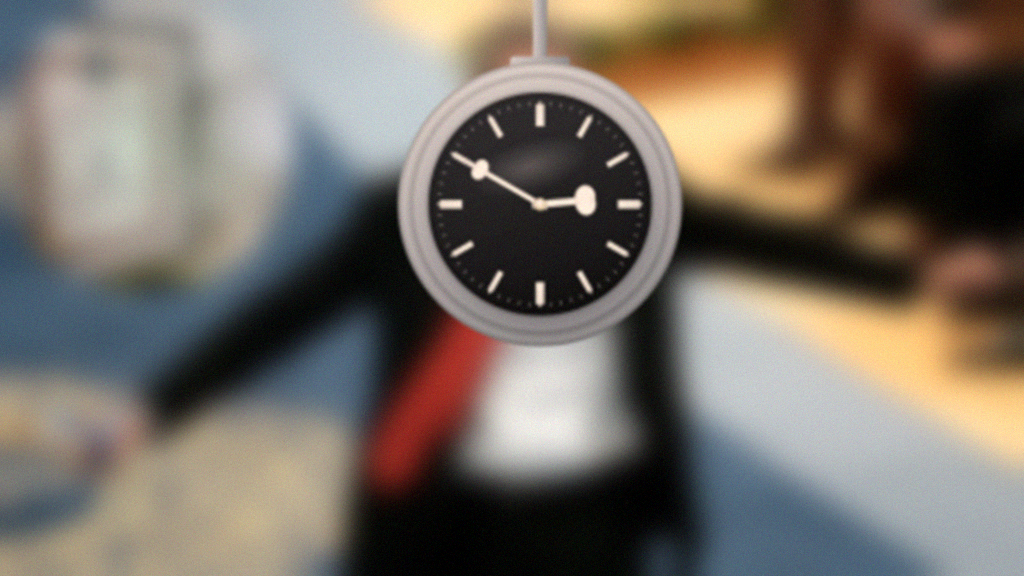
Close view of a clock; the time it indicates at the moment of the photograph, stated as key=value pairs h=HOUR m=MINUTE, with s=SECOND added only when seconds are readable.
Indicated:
h=2 m=50
